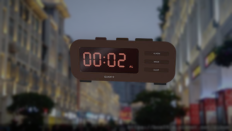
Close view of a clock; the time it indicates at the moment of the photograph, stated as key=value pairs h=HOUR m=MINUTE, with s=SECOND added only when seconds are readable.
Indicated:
h=0 m=2
